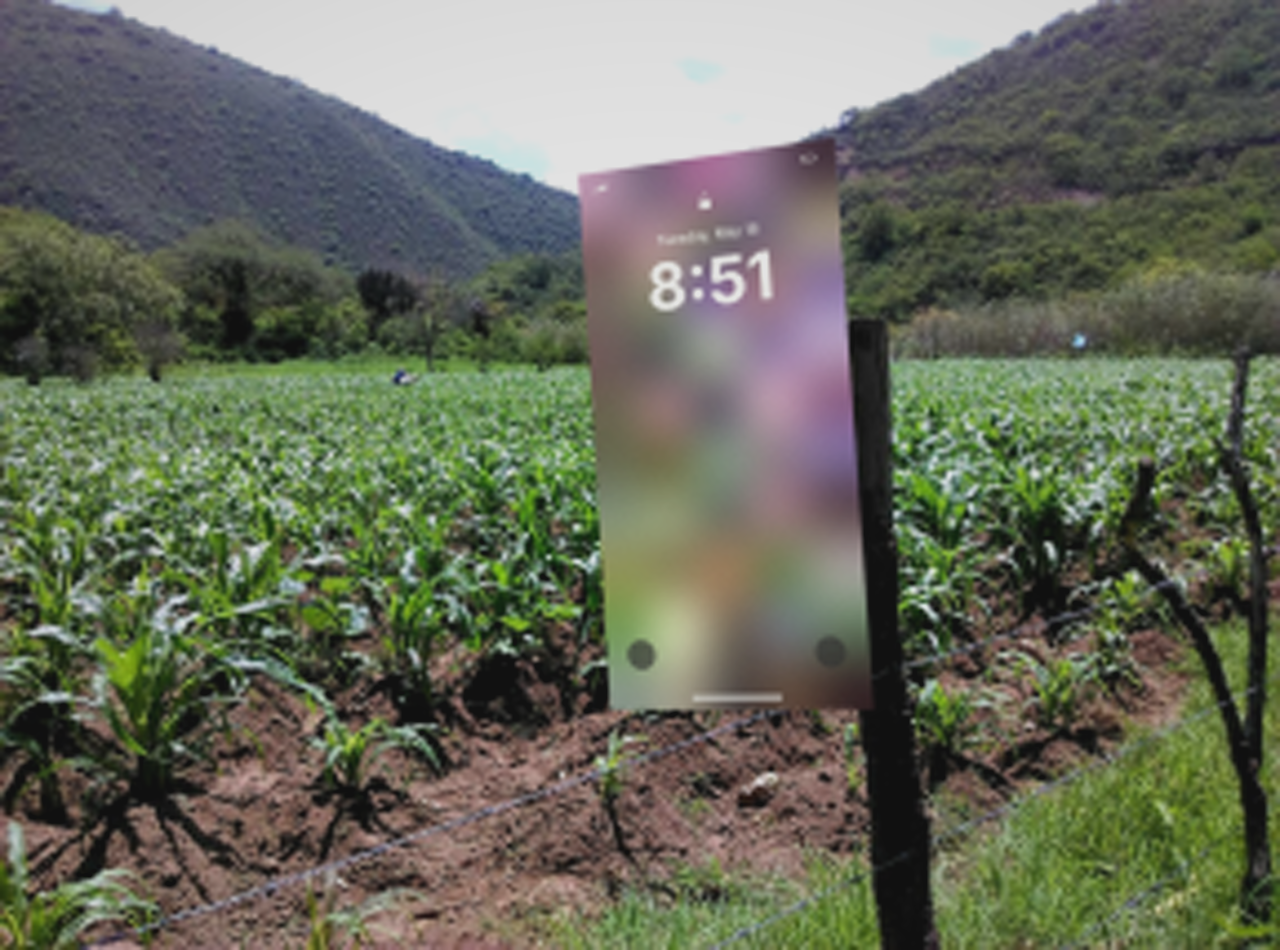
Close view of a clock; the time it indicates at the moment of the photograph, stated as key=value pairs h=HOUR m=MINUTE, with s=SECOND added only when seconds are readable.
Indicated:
h=8 m=51
